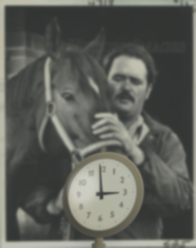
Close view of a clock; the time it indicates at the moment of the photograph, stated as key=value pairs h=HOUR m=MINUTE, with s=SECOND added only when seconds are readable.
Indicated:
h=2 m=59
